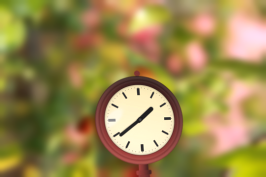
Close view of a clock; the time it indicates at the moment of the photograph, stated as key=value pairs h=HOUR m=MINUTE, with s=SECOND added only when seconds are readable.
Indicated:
h=1 m=39
